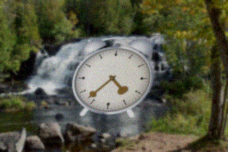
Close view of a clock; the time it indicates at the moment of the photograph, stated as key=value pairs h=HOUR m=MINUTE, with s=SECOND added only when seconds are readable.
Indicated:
h=4 m=37
